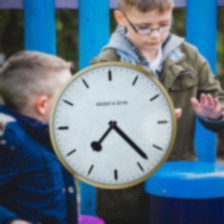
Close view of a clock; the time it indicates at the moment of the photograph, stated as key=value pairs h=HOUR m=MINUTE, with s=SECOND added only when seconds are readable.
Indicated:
h=7 m=23
